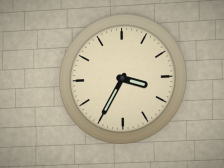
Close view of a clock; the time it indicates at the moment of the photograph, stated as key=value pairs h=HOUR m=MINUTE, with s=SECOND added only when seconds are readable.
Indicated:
h=3 m=35
